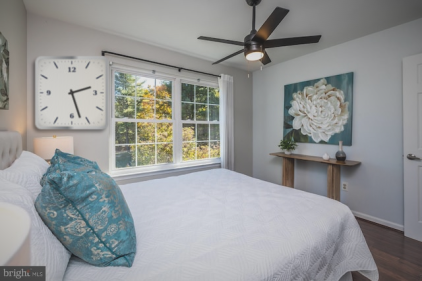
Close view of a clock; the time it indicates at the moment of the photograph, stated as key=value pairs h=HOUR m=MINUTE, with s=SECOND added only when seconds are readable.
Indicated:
h=2 m=27
